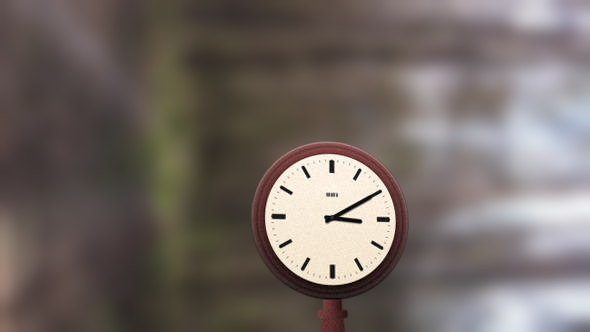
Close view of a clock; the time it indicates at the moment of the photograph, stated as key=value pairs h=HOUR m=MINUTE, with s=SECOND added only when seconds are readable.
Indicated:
h=3 m=10
